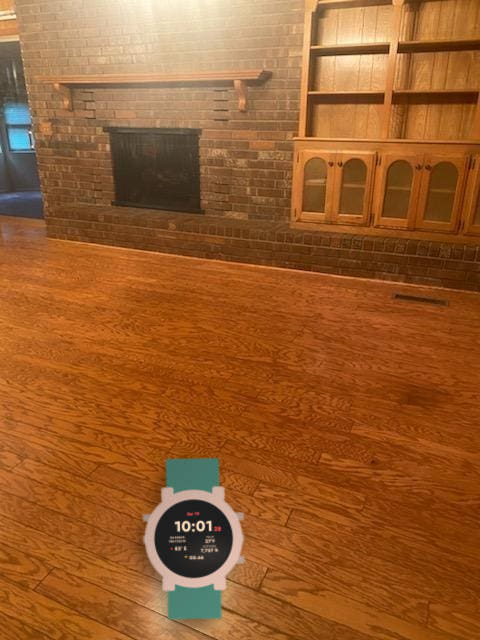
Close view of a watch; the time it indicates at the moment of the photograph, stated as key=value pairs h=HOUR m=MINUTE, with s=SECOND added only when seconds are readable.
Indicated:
h=10 m=1
